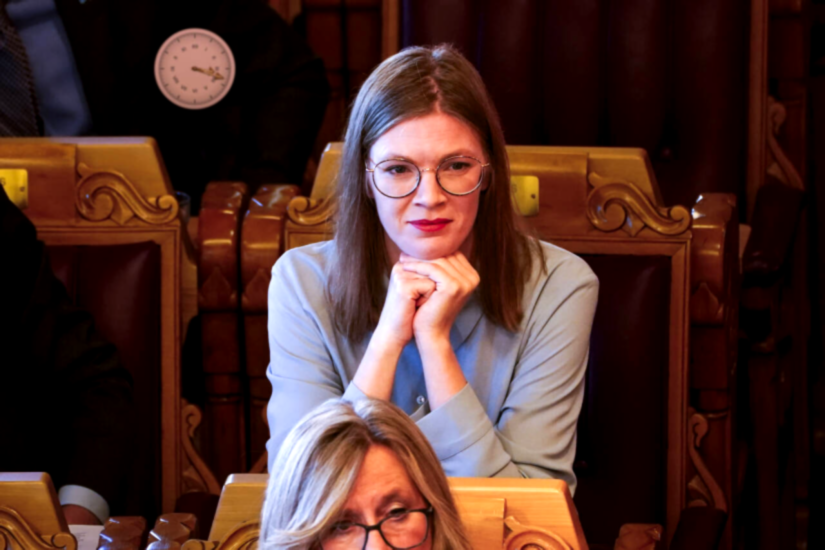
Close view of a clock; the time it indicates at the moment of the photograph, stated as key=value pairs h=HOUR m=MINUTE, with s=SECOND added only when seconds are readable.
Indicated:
h=3 m=18
